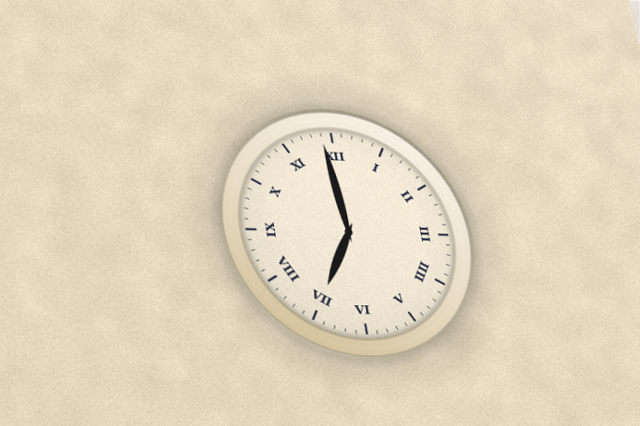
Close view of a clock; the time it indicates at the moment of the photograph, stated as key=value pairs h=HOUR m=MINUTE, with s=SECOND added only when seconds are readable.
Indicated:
h=6 m=59
